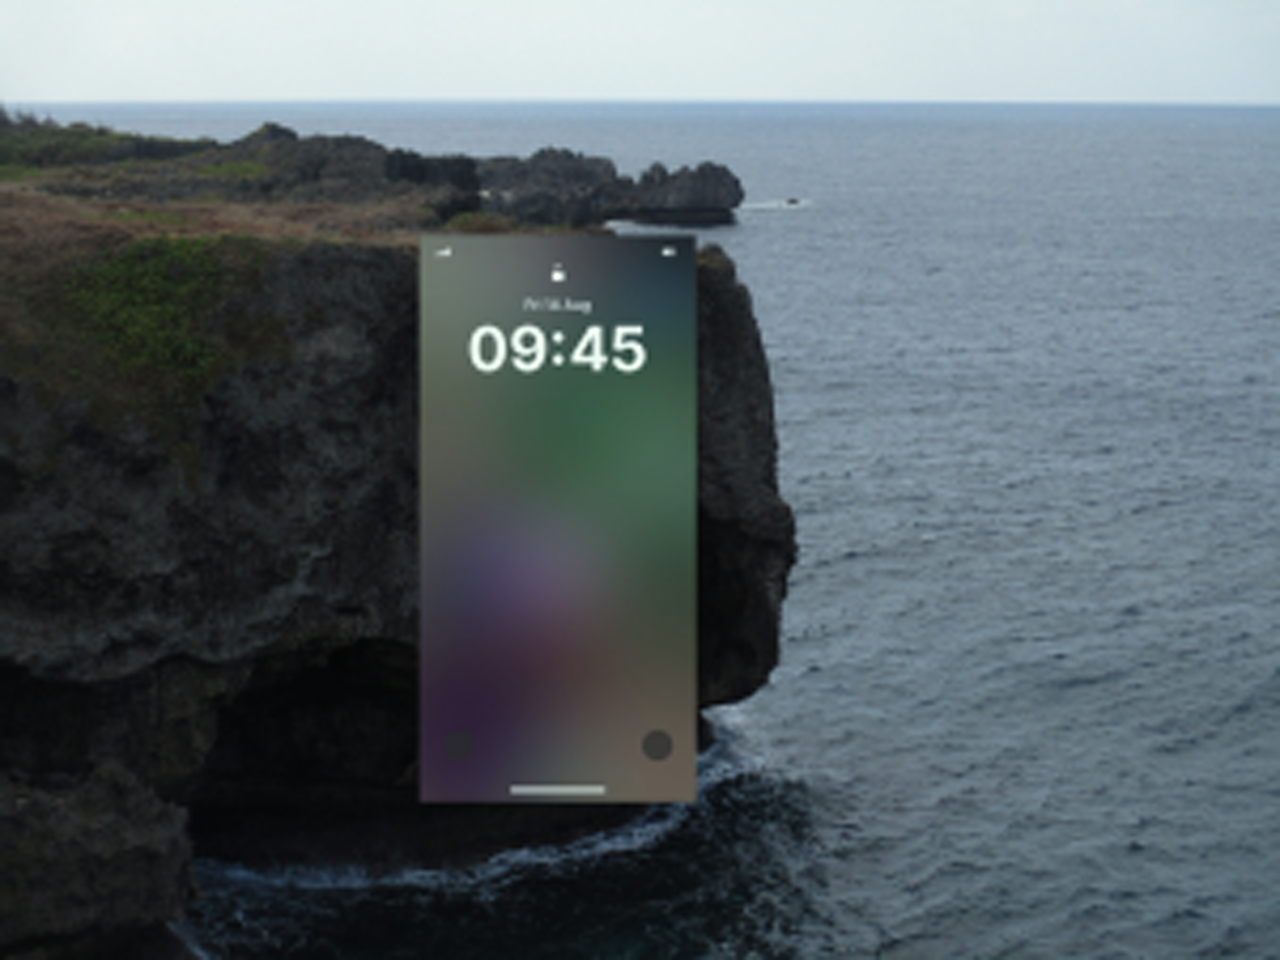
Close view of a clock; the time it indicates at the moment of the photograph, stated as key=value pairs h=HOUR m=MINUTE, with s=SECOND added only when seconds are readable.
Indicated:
h=9 m=45
